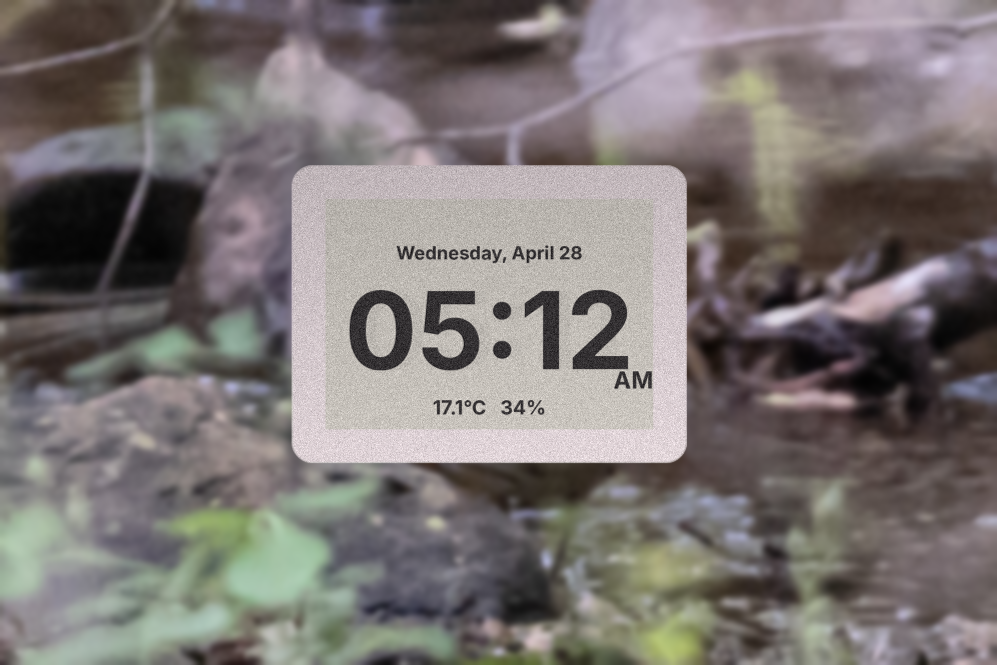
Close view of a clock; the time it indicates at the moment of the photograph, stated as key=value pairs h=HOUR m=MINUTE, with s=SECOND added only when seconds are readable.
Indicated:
h=5 m=12
